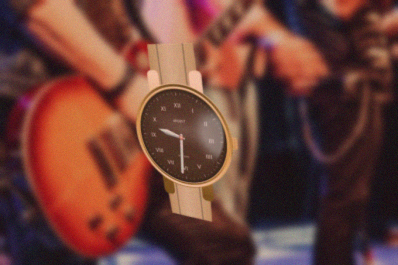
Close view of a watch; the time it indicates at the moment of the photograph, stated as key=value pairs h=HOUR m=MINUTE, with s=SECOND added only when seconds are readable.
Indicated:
h=9 m=31
